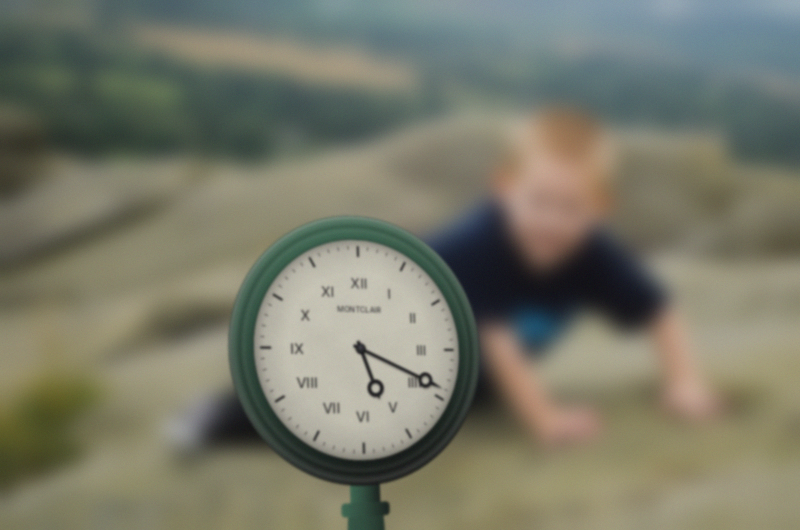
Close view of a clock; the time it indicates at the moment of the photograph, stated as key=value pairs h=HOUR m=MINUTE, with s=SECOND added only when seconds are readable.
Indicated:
h=5 m=19
